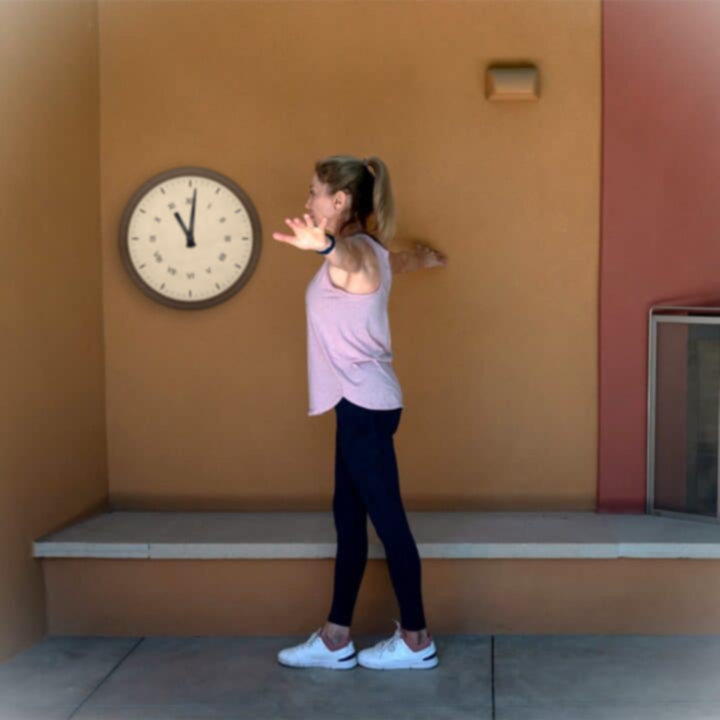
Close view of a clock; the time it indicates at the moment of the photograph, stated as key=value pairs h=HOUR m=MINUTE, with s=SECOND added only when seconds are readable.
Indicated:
h=11 m=1
